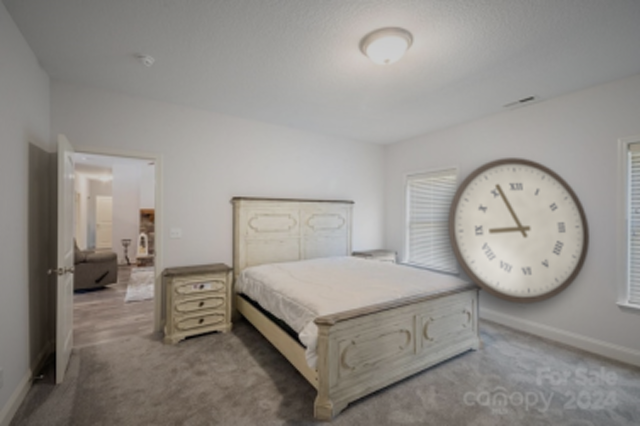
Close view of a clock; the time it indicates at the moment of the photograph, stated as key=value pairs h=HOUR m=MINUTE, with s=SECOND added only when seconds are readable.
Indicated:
h=8 m=56
